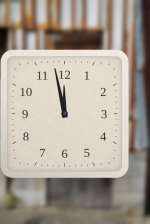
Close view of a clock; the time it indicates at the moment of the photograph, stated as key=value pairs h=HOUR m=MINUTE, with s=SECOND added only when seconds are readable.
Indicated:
h=11 m=58
